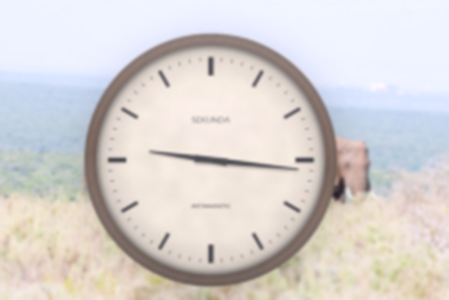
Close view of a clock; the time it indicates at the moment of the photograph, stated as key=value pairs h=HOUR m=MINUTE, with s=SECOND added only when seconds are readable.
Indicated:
h=9 m=16
